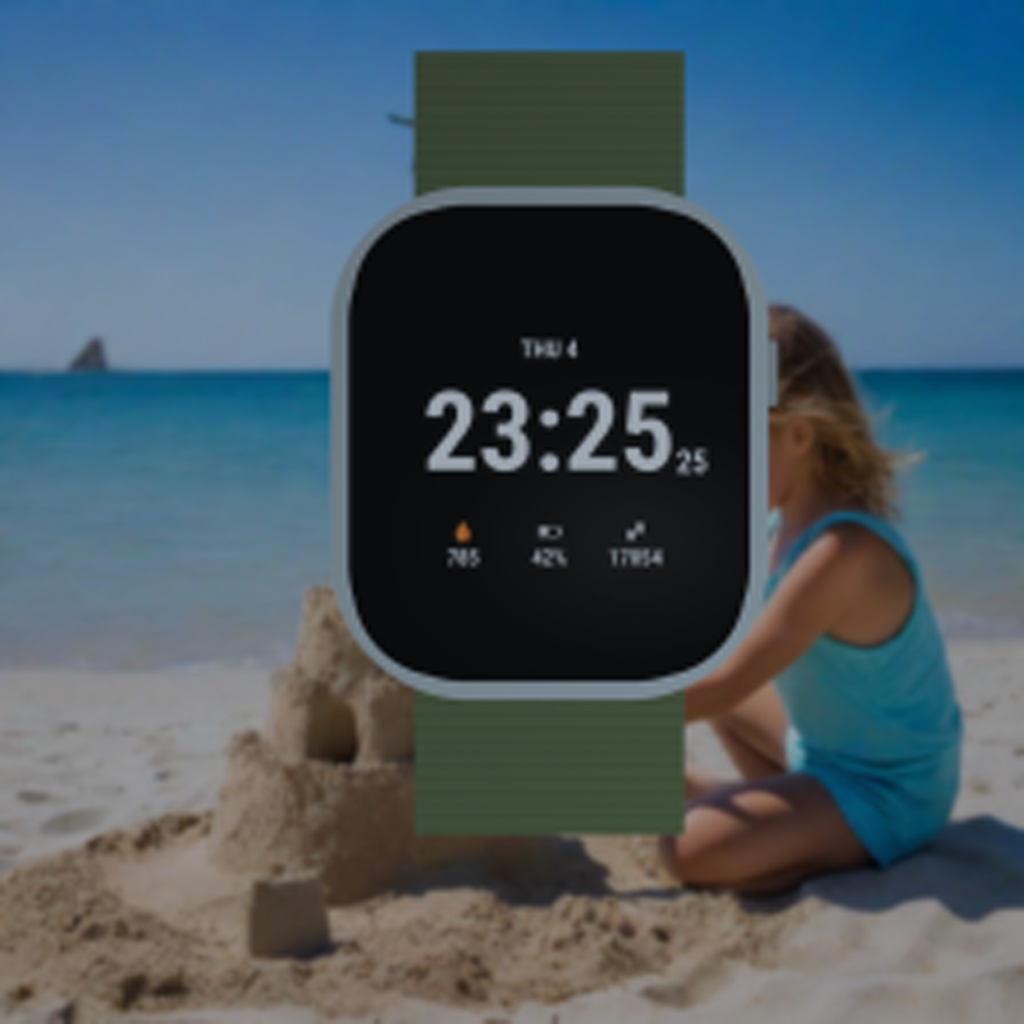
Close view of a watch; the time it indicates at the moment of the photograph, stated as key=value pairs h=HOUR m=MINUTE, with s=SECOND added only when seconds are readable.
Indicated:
h=23 m=25 s=25
